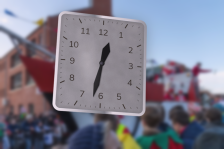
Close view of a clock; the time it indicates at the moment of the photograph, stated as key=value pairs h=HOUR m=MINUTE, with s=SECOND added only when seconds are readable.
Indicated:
h=12 m=32
